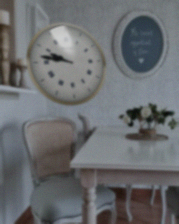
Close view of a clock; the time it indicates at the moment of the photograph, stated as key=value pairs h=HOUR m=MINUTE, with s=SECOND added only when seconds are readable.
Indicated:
h=9 m=47
